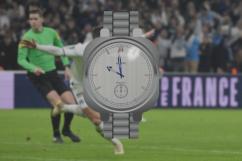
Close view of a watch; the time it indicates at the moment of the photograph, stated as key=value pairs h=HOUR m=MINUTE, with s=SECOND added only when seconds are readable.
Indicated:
h=9 m=59
